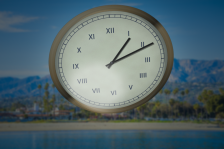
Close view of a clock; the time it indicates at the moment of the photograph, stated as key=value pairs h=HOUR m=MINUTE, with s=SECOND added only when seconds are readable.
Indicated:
h=1 m=11
